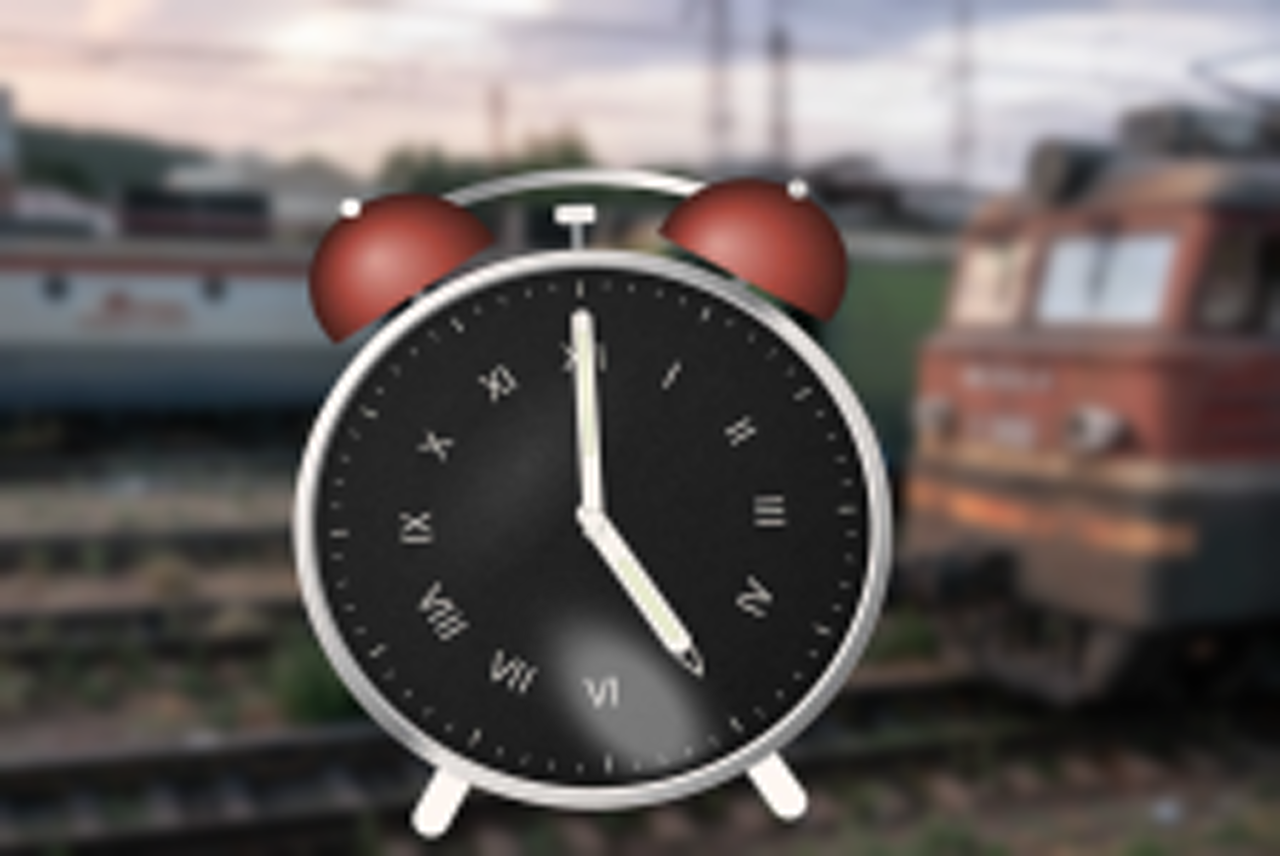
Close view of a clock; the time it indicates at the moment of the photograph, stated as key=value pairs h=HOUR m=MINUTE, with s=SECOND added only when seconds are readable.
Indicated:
h=5 m=0
